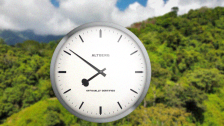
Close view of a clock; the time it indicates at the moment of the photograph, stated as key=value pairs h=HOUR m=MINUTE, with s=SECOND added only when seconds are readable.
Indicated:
h=7 m=51
